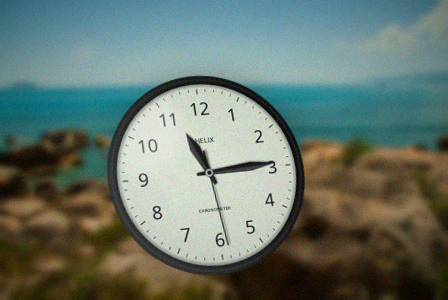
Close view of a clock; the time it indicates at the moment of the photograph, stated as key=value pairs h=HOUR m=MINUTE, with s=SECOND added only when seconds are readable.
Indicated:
h=11 m=14 s=29
